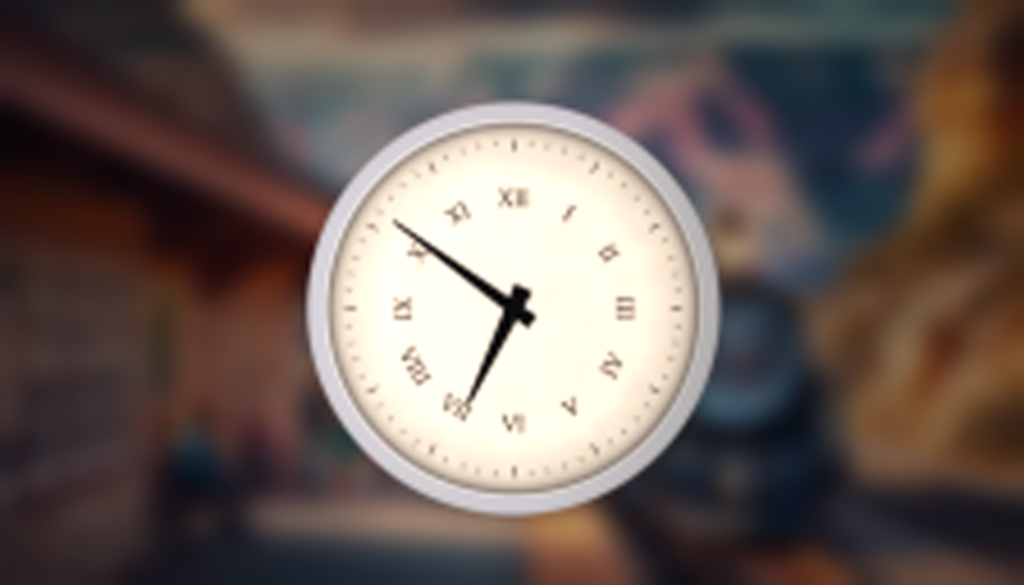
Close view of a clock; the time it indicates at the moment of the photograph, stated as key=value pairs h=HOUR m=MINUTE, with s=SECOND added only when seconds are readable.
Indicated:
h=6 m=51
